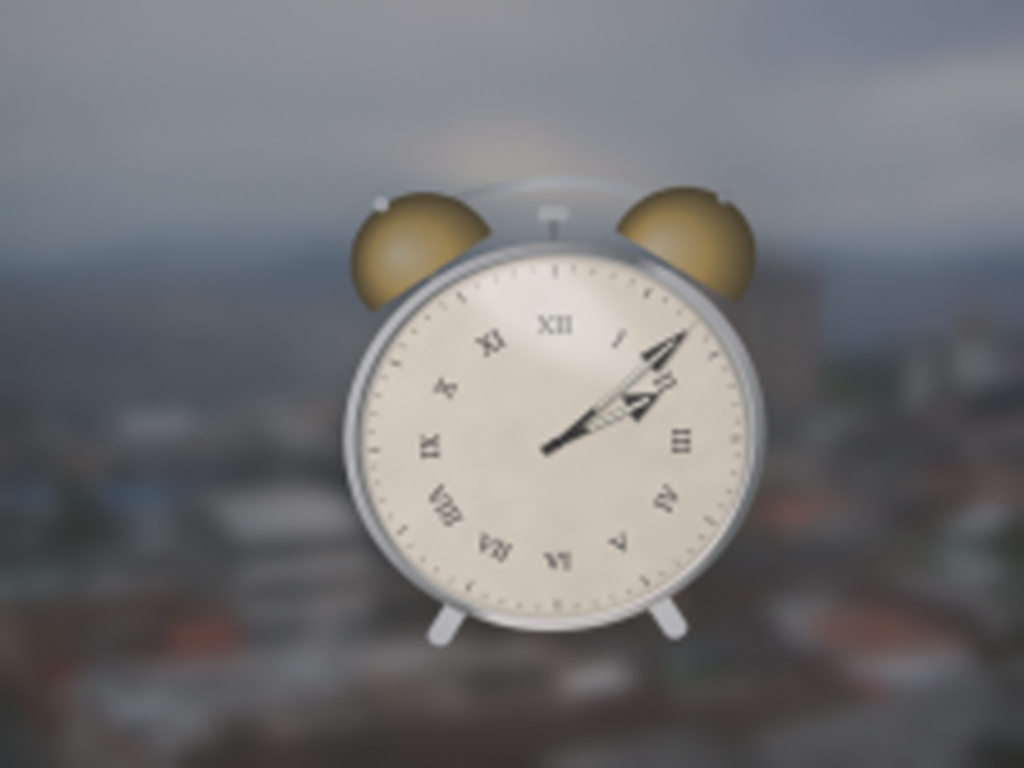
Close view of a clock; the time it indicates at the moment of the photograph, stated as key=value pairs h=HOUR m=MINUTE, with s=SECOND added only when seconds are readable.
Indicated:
h=2 m=8
